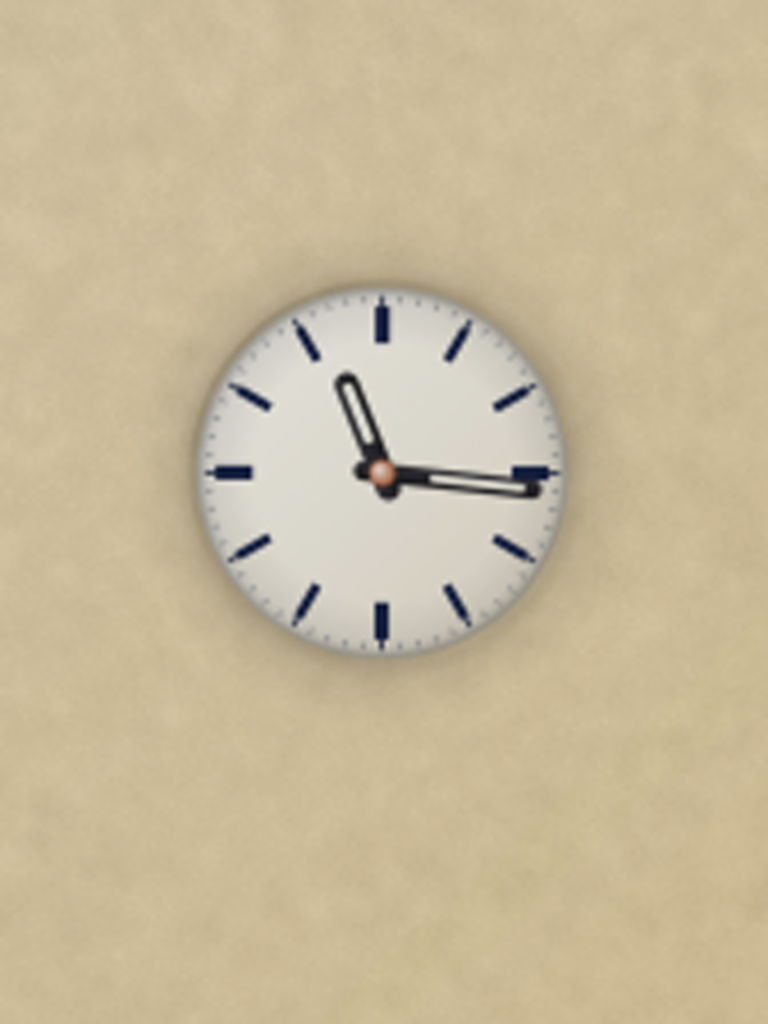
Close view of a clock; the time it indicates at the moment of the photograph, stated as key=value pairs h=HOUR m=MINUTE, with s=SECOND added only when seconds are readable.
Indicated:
h=11 m=16
